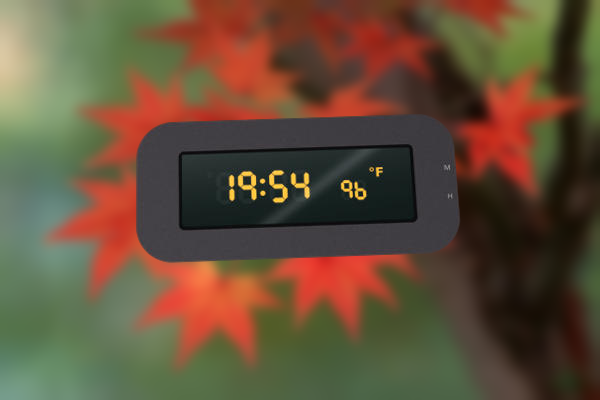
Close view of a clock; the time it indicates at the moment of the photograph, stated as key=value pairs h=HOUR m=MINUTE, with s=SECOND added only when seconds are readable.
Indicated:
h=19 m=54
